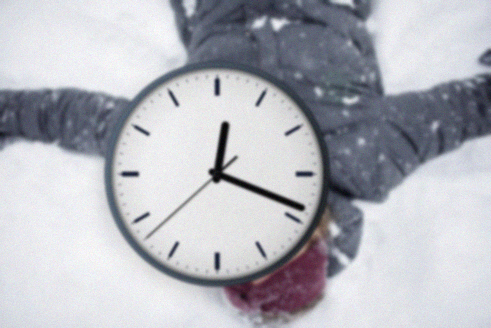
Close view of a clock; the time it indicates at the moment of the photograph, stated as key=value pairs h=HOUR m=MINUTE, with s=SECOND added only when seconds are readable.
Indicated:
h=12 m=18 s=38
